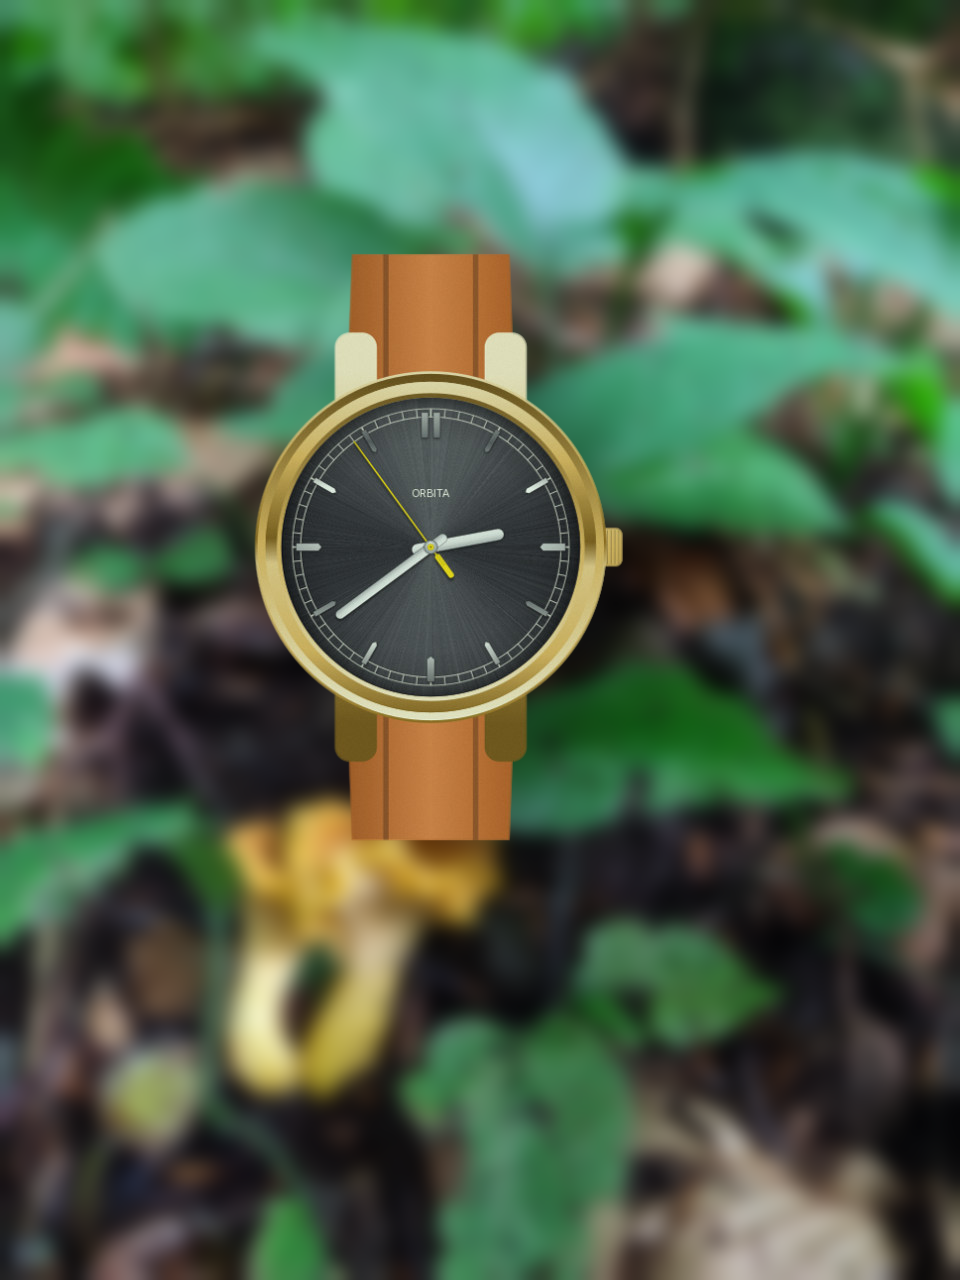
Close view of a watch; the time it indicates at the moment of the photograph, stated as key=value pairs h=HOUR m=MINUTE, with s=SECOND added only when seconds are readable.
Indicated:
h=2 m=38 s=54
